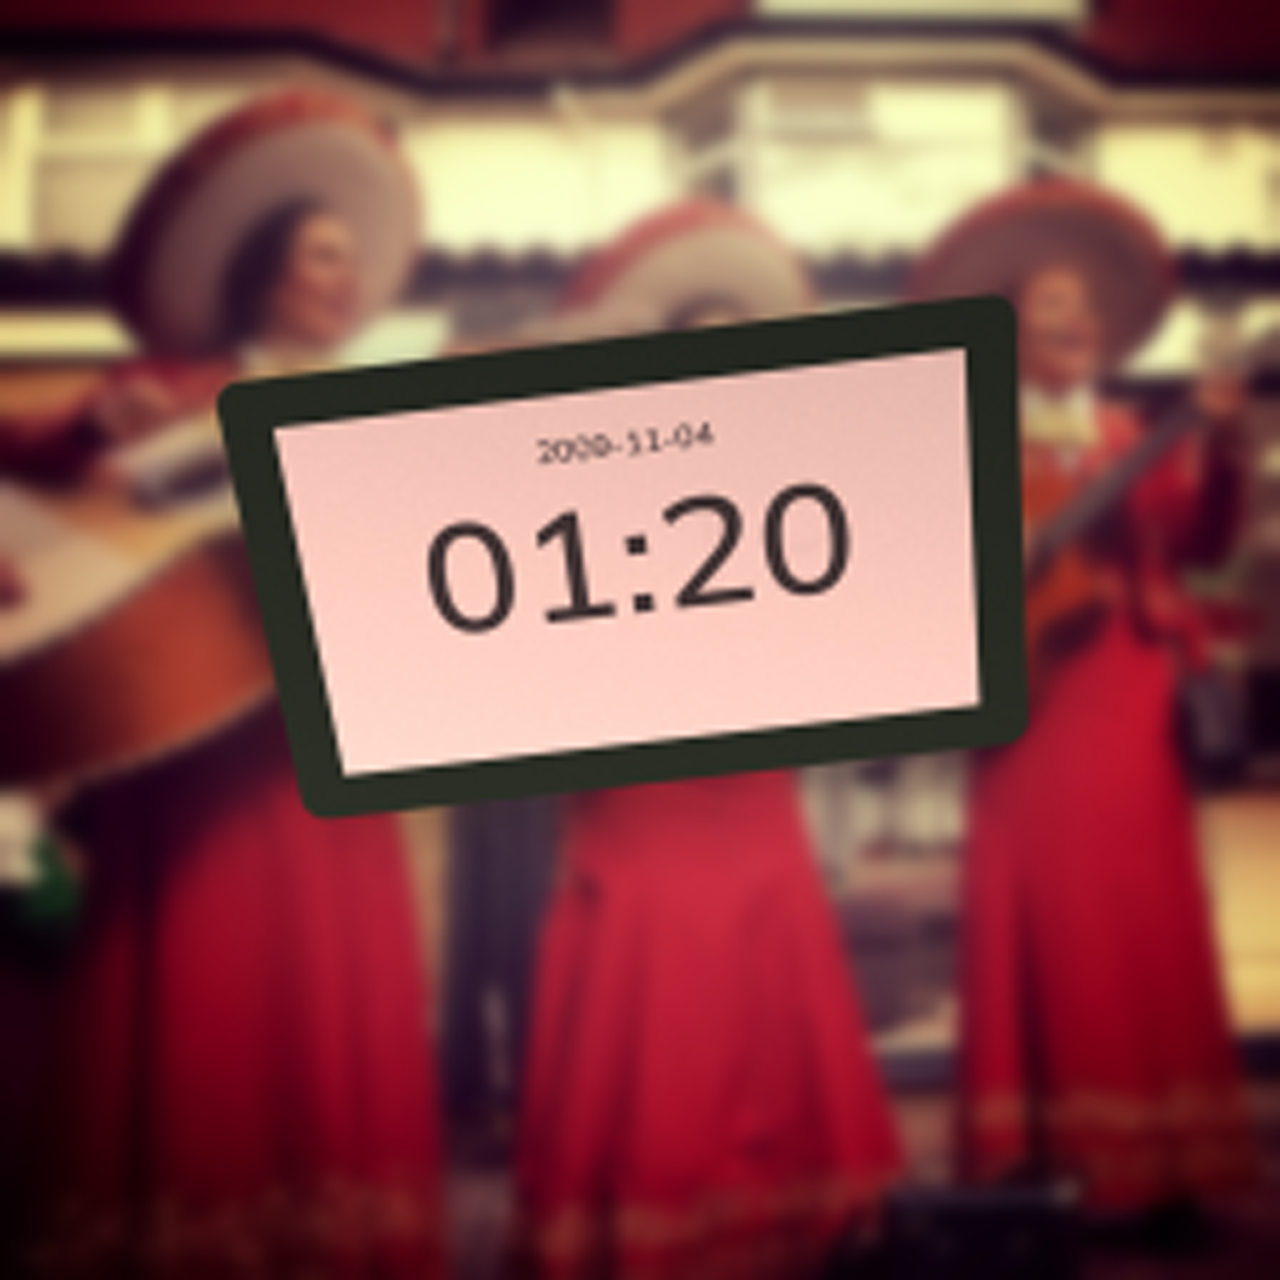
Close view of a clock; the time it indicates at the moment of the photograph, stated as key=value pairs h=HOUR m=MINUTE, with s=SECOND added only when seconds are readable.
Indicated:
h=1 m=20
